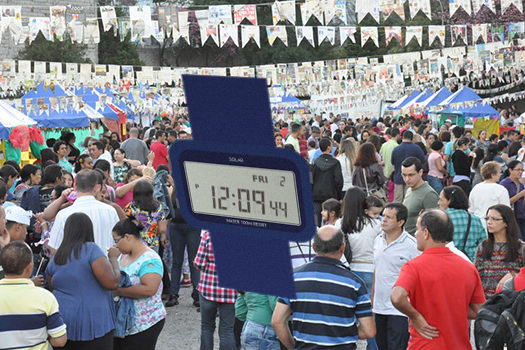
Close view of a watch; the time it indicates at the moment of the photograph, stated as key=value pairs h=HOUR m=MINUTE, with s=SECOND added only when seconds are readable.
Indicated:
h=12 m=9 s=44
